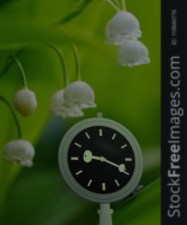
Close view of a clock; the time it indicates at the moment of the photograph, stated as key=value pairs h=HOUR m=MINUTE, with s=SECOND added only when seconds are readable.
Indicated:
h=9 m=19
